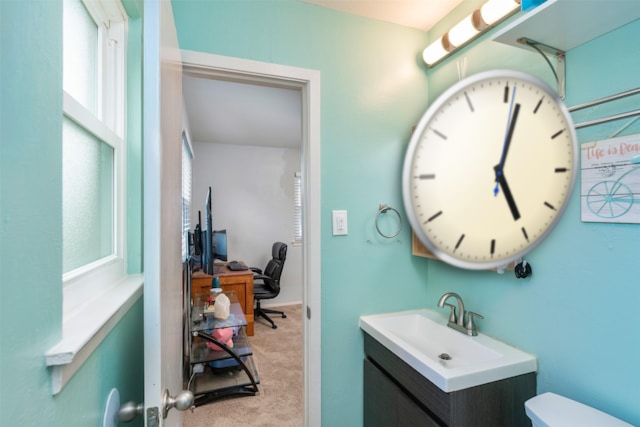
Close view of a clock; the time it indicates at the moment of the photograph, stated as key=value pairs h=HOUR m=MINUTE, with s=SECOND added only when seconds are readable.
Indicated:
h=5 m=2 s=1
